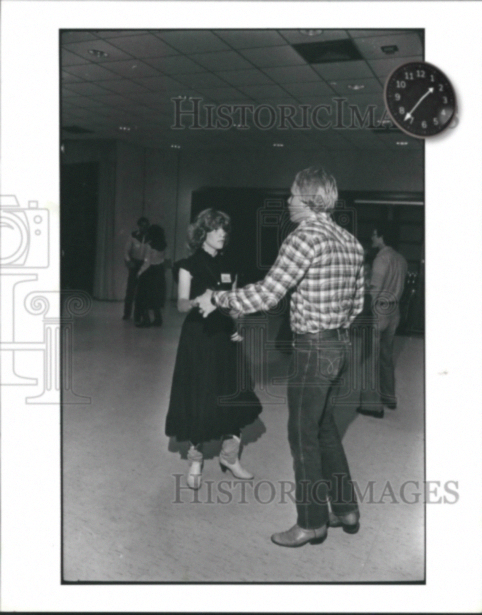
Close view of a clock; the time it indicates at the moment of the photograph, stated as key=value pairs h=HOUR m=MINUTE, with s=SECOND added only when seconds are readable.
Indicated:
h=1 m=37
